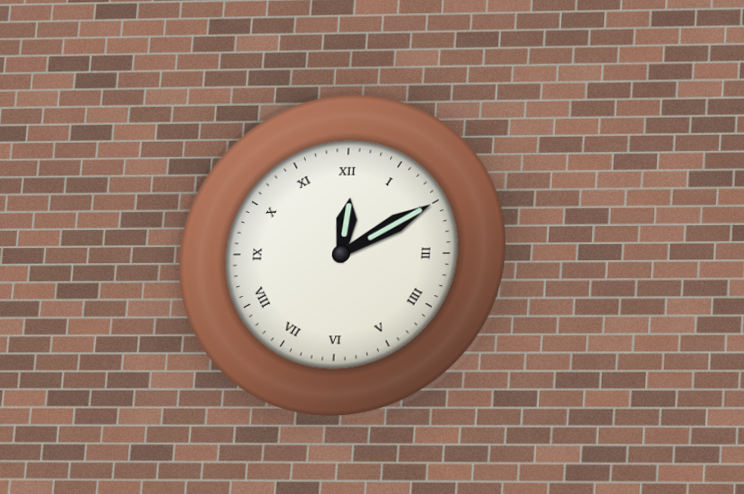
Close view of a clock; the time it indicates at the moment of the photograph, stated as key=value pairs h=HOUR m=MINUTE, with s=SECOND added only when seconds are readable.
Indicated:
h=12 m=10
